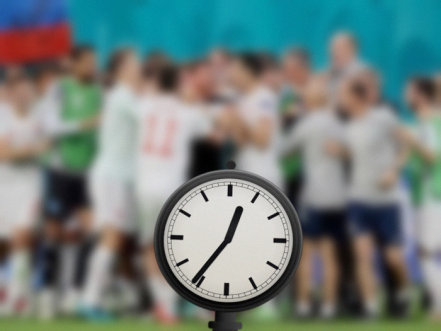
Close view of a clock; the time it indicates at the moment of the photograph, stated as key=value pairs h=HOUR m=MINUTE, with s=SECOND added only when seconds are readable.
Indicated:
h=12 m=36
